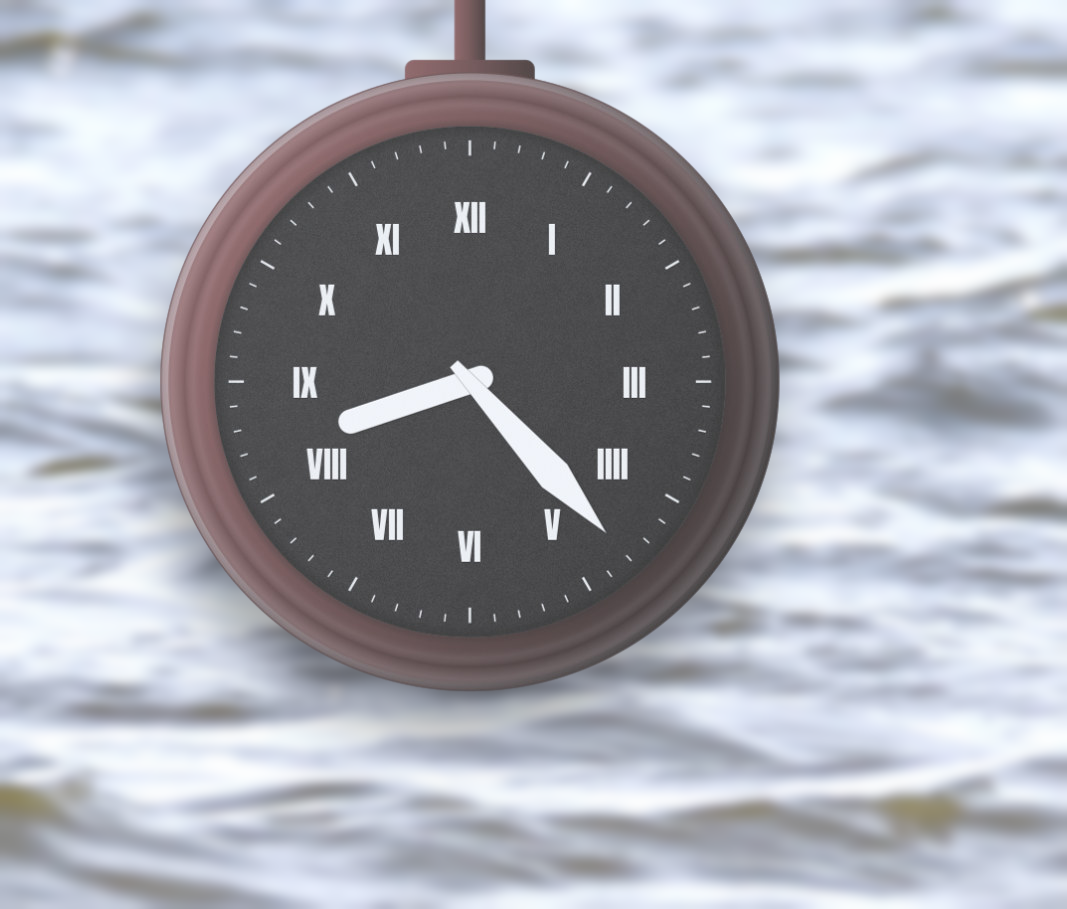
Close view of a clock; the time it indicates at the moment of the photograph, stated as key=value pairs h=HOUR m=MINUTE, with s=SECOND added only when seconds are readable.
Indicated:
h=8 m=23
